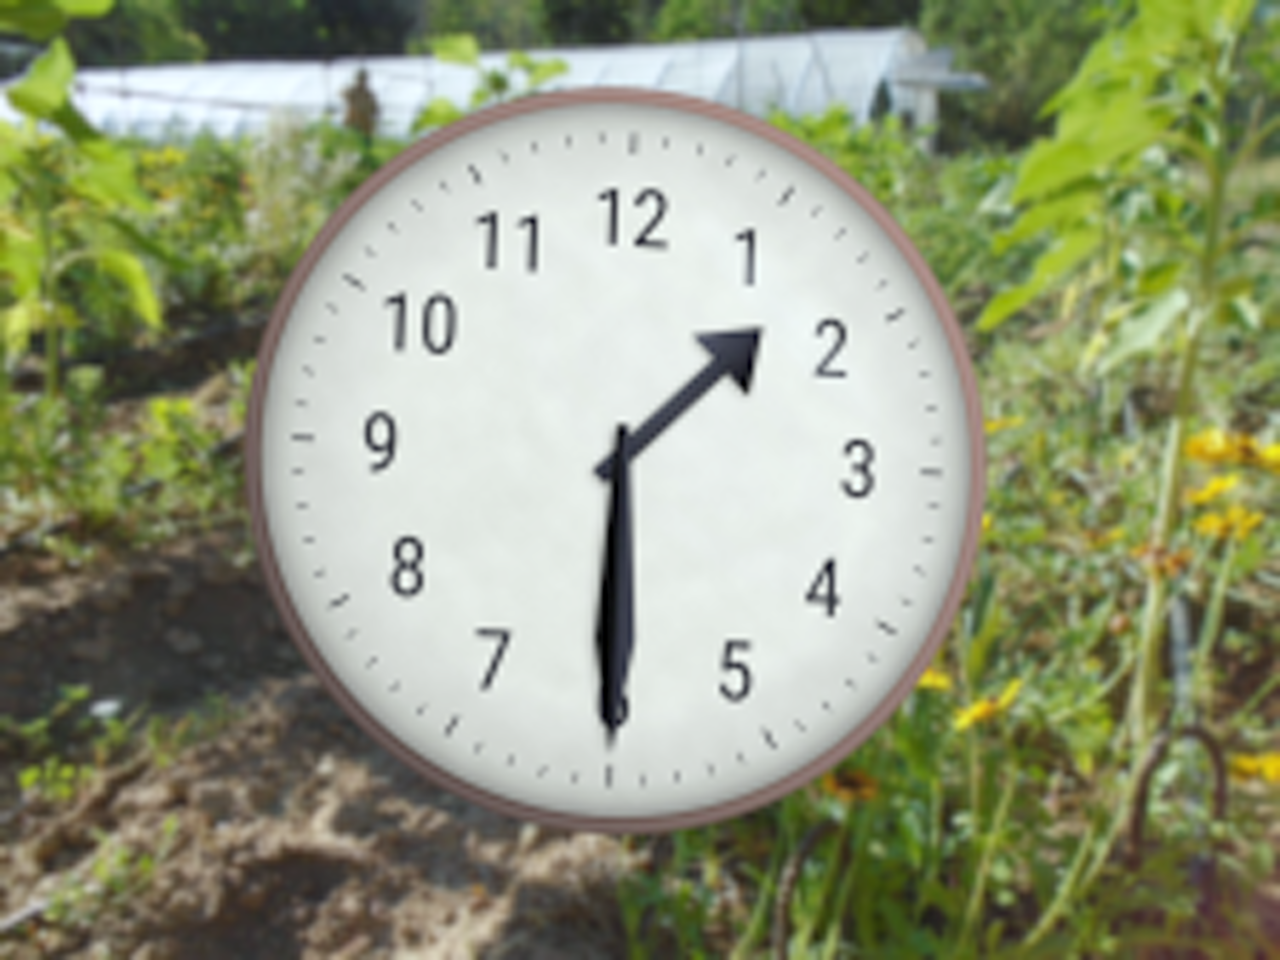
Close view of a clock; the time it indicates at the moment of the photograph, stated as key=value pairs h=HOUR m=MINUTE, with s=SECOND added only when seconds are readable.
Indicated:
h=1 m=30
